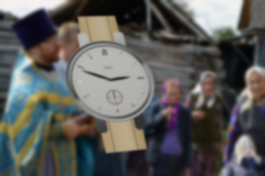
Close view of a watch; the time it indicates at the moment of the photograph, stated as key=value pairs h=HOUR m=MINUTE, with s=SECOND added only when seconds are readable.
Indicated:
h=2 m=49
